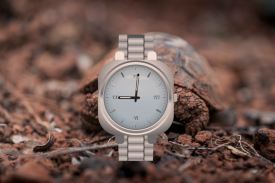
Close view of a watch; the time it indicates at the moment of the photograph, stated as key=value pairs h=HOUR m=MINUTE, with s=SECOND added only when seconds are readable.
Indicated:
h=9 m=1
